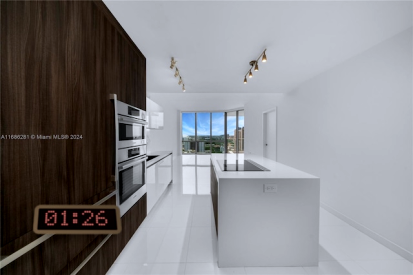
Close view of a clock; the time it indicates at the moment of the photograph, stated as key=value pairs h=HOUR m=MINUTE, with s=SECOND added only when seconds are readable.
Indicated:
h=1 m=26
